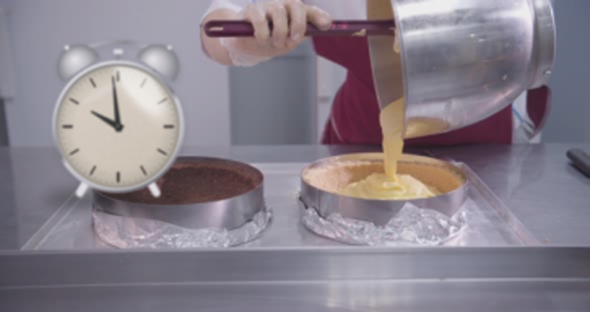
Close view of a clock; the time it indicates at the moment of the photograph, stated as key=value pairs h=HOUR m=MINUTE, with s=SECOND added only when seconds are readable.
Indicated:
h=9 m=59
